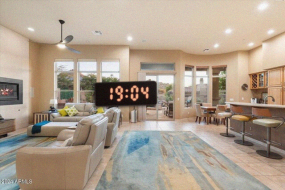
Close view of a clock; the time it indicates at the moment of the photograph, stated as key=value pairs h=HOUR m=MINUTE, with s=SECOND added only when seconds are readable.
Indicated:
h=19 m=4
